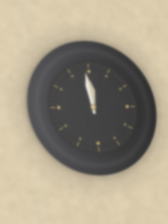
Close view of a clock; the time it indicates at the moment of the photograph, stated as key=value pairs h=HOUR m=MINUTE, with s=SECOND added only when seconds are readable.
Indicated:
h=11 m=59
